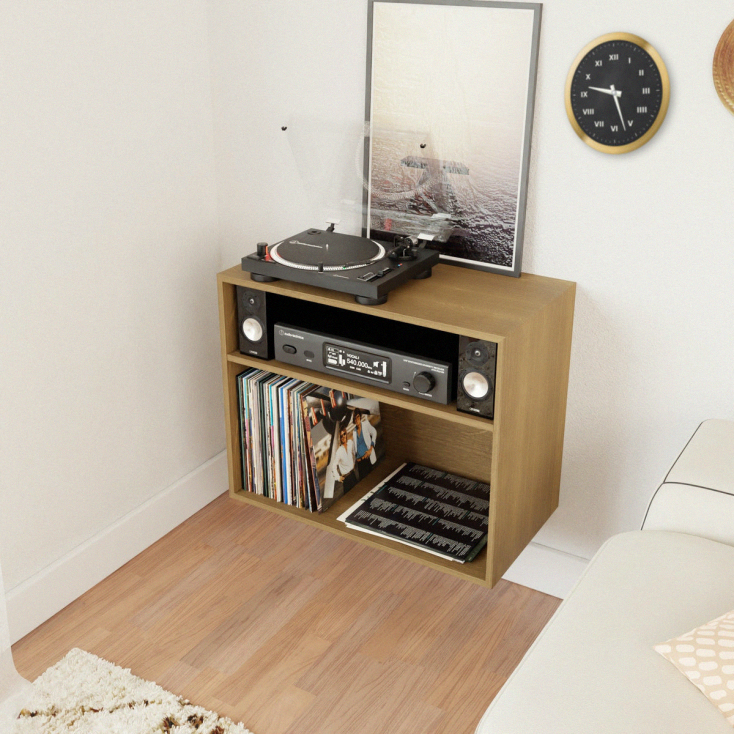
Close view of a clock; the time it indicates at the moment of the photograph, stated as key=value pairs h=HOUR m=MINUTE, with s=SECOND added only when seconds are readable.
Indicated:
h=9 m=27
